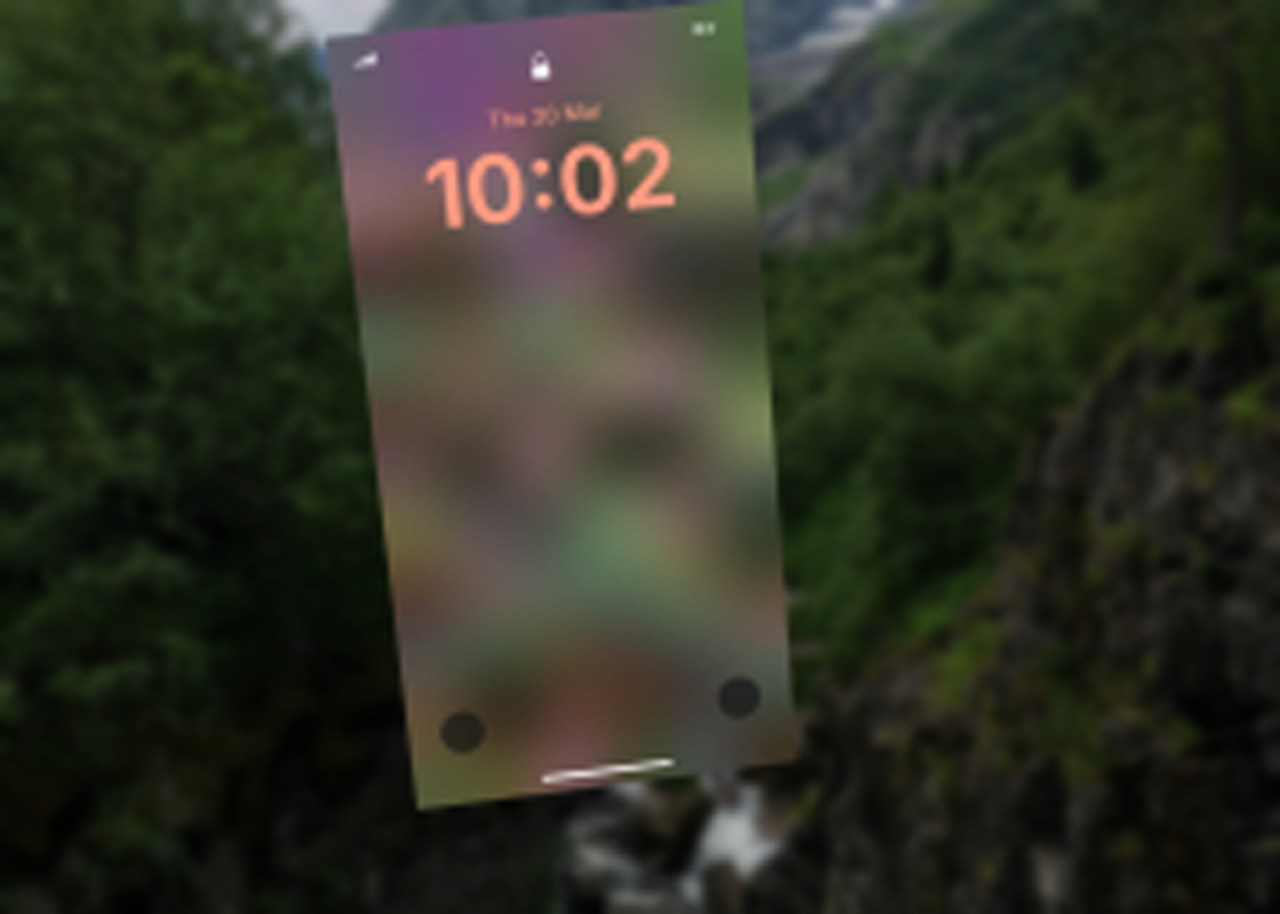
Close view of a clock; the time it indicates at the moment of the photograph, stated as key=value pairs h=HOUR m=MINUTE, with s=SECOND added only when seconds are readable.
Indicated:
h=10 m=2
